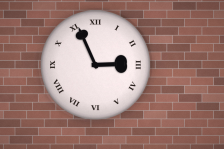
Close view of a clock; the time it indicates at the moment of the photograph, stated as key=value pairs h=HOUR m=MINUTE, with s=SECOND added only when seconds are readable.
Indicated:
h=2 m=56
